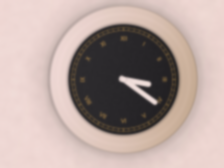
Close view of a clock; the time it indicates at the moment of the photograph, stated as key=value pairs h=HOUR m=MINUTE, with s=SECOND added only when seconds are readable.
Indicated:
h=3 m=21
